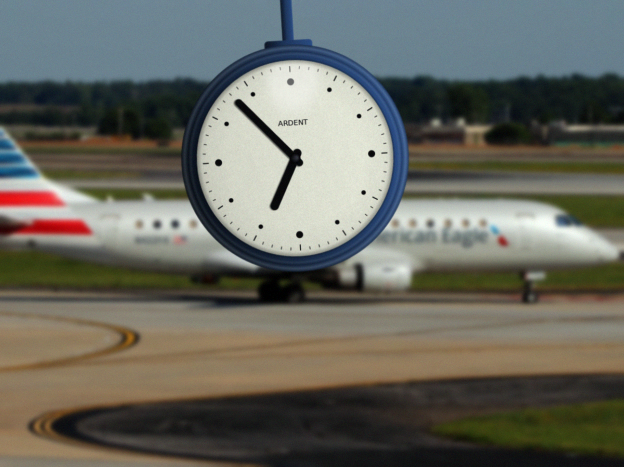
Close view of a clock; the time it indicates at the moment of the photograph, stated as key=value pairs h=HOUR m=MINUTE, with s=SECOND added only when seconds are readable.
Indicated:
h=6 m=53
